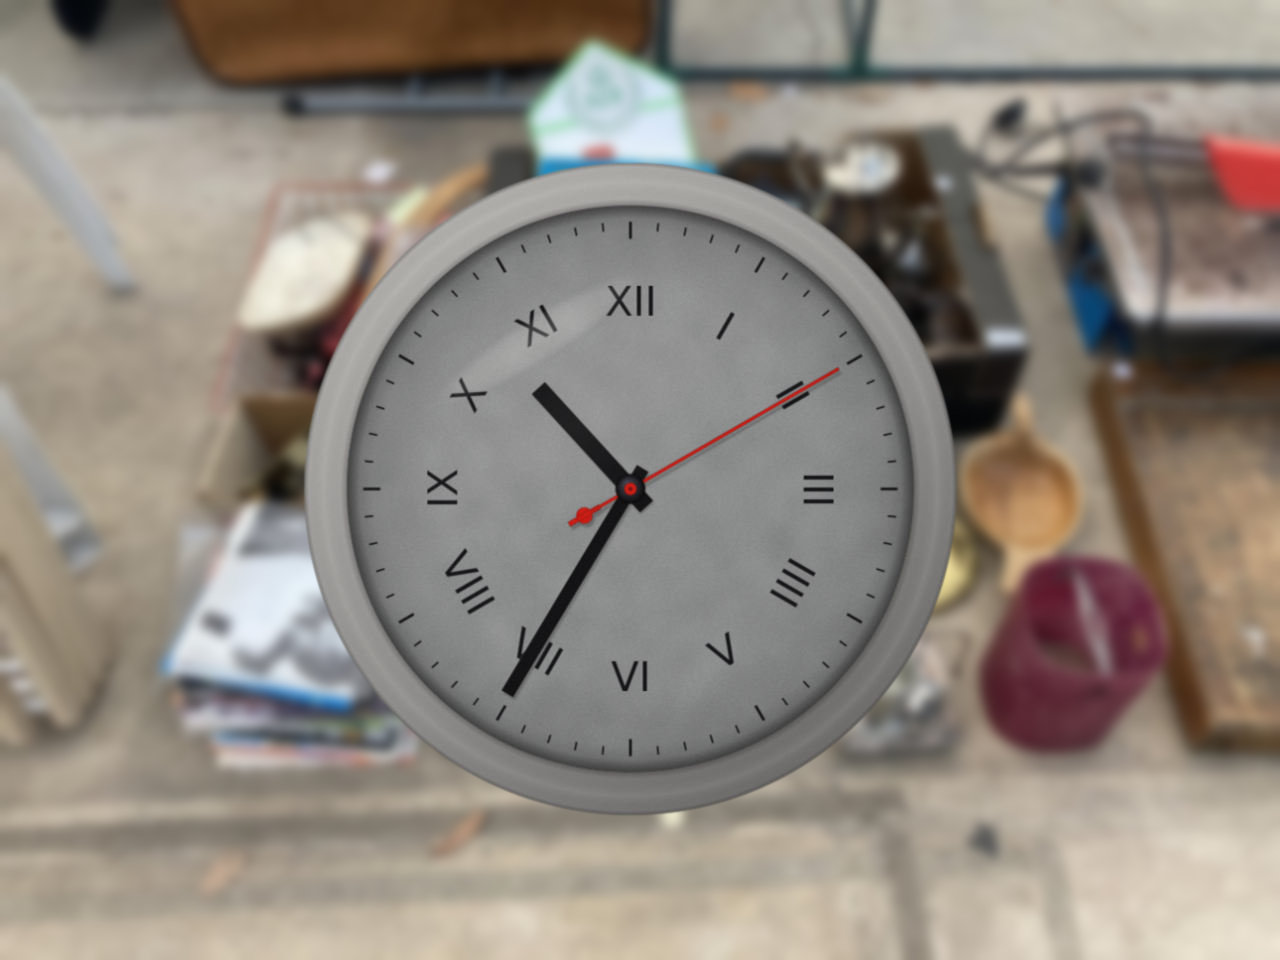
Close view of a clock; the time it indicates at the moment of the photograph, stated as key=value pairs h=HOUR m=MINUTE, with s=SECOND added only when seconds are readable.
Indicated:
h=10 m=35 s=10
